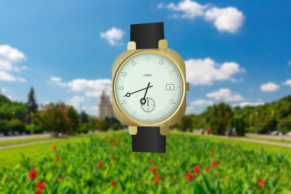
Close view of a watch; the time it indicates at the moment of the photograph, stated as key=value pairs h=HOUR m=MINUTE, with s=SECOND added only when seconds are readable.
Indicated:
h=6 m=42
